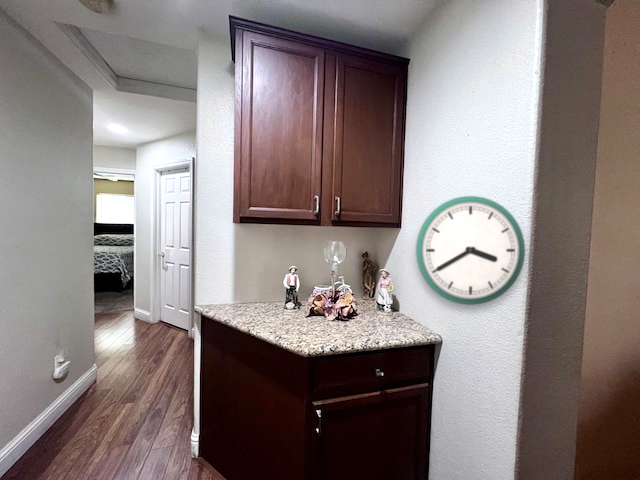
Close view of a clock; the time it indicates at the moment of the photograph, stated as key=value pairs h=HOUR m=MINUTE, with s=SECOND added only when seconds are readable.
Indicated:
h=3 m=40
